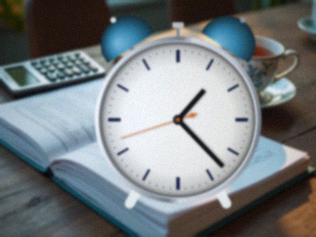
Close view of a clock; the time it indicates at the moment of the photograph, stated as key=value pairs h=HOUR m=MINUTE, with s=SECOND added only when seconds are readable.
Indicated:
h=1 m=22 s=42
